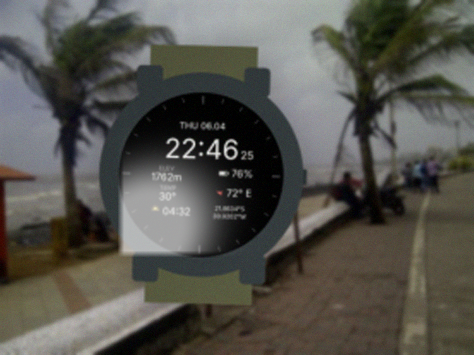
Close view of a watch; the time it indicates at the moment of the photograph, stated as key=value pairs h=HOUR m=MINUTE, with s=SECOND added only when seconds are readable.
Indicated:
h=22 m=46
